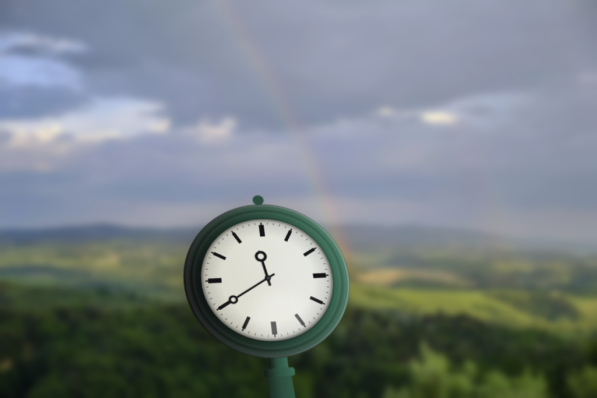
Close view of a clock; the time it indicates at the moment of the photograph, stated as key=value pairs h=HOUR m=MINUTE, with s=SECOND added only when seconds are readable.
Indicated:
h=11 m=40
